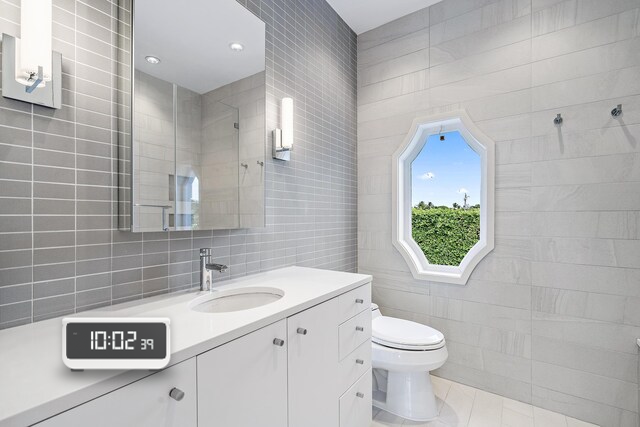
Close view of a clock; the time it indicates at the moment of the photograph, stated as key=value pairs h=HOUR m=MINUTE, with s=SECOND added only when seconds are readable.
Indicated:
h=10 m=2 s=39
